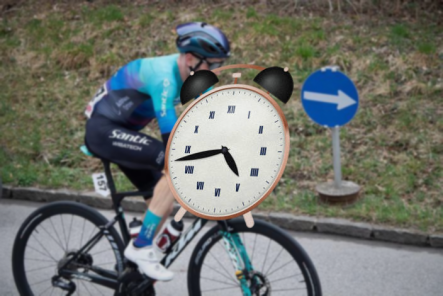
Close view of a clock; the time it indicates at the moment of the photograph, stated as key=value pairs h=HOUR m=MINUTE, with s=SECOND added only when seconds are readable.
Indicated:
h=4 m=43
